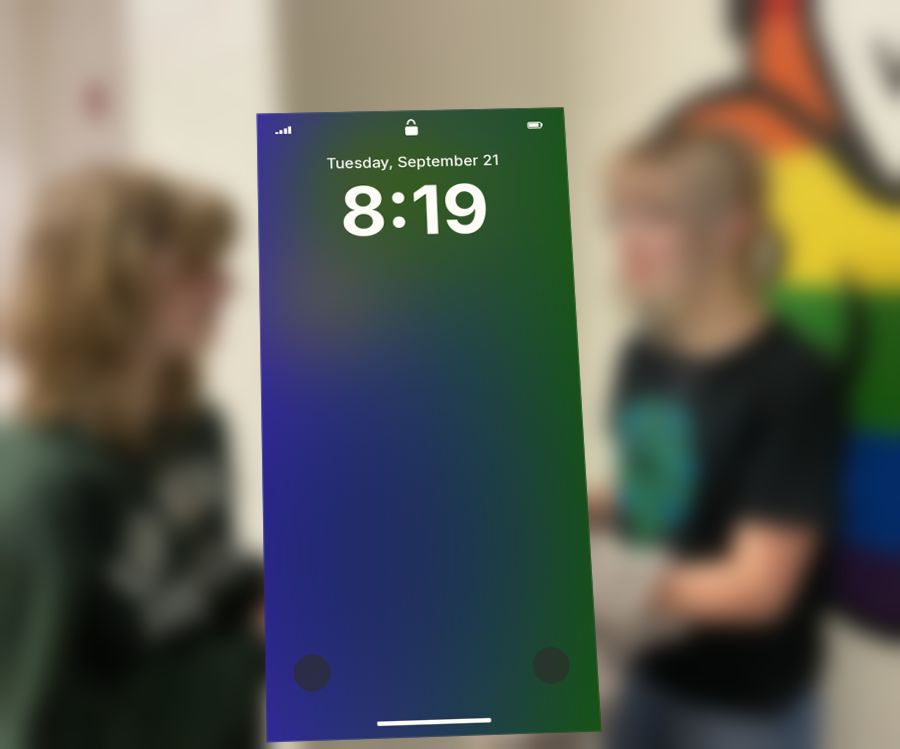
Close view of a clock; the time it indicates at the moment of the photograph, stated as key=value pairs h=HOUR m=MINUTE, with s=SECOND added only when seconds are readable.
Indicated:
h=8 m=19
